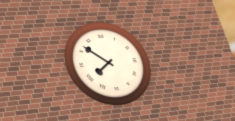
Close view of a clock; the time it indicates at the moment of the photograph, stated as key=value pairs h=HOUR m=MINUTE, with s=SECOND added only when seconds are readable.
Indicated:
h=7 m=52
